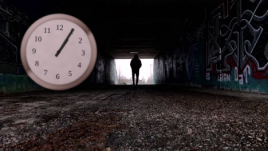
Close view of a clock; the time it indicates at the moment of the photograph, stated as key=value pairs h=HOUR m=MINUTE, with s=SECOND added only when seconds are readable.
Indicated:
h=1 m=5
